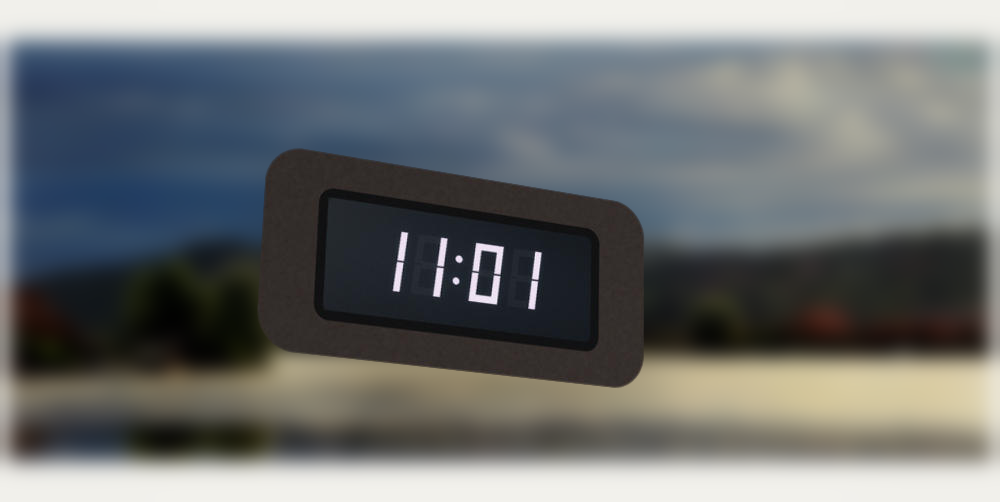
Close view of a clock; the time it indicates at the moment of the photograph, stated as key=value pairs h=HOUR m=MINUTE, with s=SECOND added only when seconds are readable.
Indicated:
h=11 m=1
